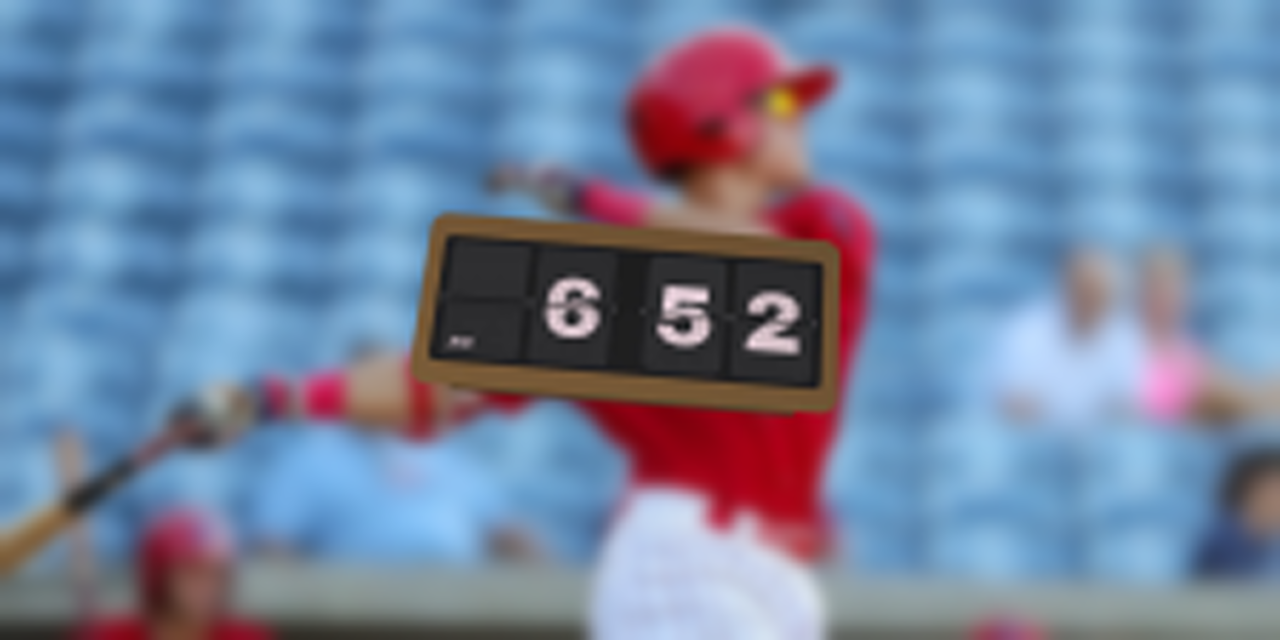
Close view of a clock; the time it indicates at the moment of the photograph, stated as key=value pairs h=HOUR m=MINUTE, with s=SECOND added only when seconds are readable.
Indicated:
h=6 m=52
